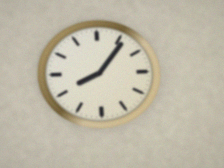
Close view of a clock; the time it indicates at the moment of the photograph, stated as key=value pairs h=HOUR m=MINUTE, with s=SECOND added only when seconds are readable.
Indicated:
h=8 m=6
